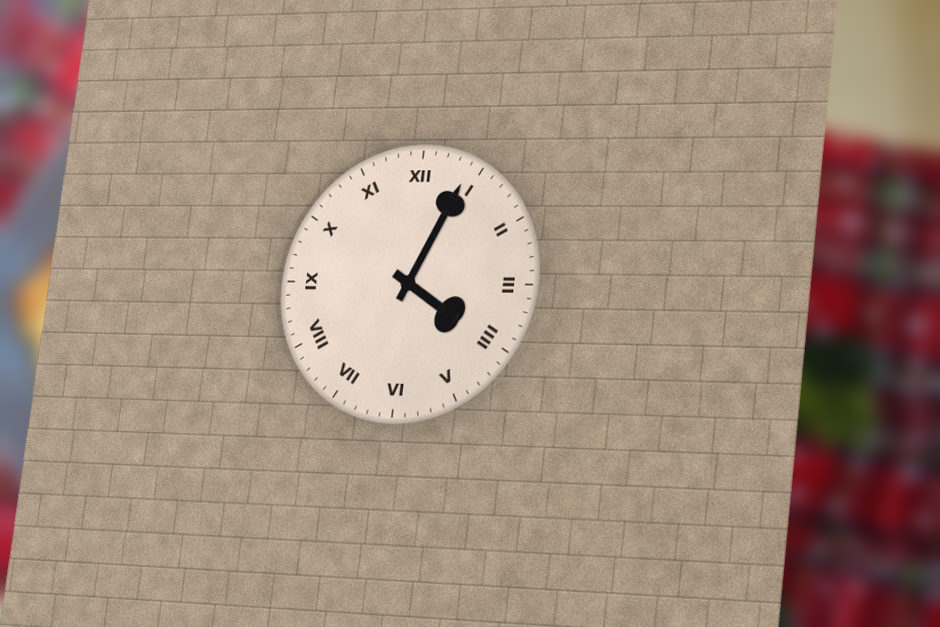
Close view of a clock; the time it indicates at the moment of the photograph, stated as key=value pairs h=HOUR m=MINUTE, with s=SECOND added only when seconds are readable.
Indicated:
h=4 m=4
